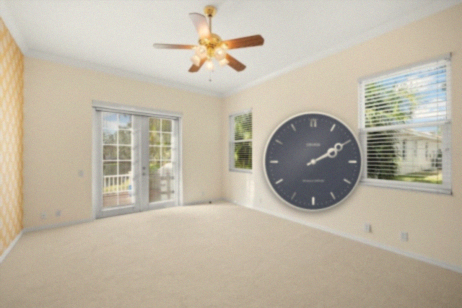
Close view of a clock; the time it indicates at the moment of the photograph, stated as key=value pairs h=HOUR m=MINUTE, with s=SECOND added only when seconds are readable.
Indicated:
h=2 m=10
